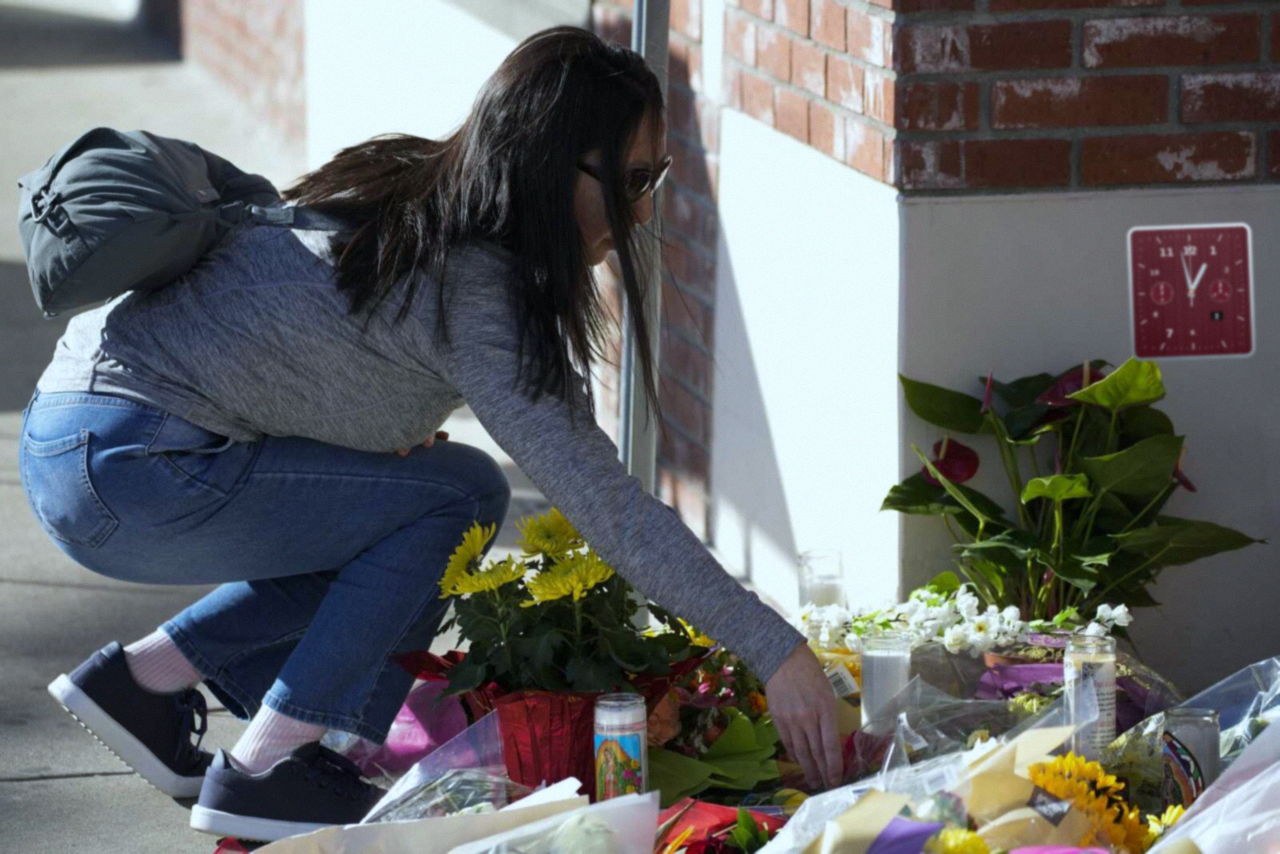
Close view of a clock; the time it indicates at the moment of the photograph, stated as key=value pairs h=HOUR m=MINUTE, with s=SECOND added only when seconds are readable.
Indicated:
h=12 m=58
